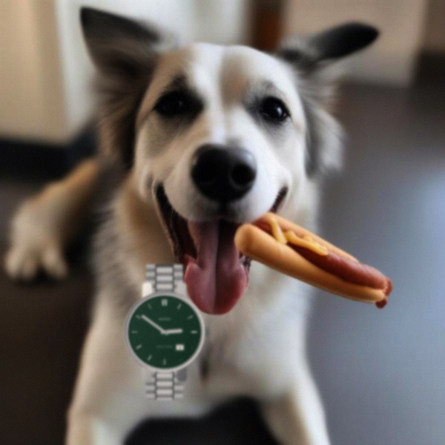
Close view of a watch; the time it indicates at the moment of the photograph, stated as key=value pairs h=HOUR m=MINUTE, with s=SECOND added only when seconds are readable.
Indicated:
h=2 m=51
